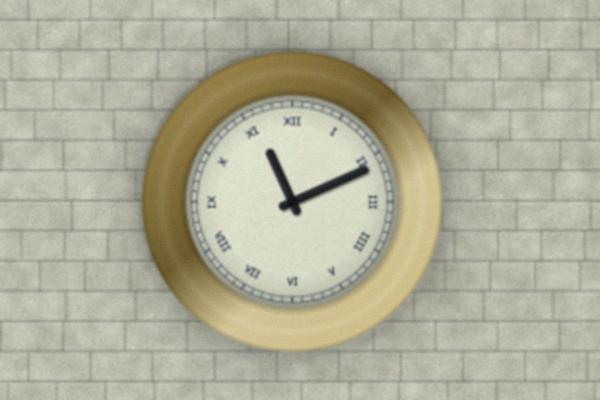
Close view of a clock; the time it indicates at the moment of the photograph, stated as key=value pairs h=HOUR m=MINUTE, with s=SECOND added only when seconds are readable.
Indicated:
h=11 m=11
